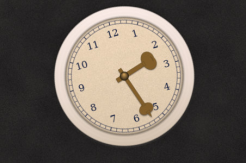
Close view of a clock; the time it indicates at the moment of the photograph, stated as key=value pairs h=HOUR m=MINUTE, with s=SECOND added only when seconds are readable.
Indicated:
h=2 m=27
